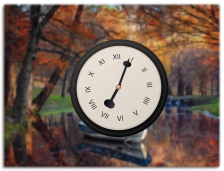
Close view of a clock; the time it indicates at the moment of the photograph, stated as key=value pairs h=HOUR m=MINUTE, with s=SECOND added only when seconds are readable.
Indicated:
h=7 m=4
